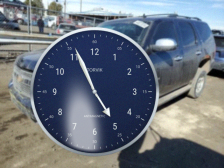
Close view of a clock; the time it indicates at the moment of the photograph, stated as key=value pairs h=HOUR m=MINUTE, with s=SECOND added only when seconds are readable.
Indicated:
h=4 m=56
